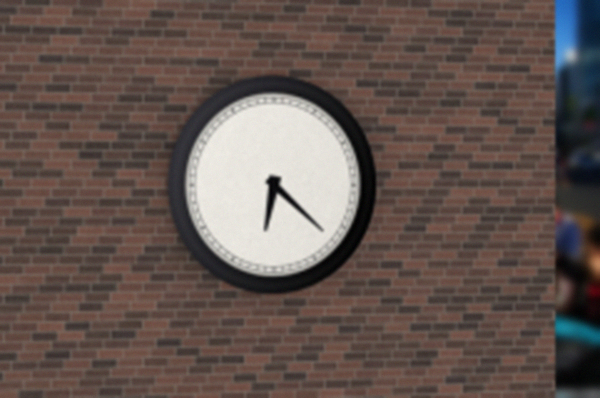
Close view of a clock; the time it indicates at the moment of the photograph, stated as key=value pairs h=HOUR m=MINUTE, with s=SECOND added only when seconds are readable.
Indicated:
h=6 m=22
